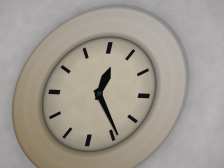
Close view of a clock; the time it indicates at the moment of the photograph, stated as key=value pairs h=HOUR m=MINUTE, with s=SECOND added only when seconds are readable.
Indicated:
h=12 m=24
